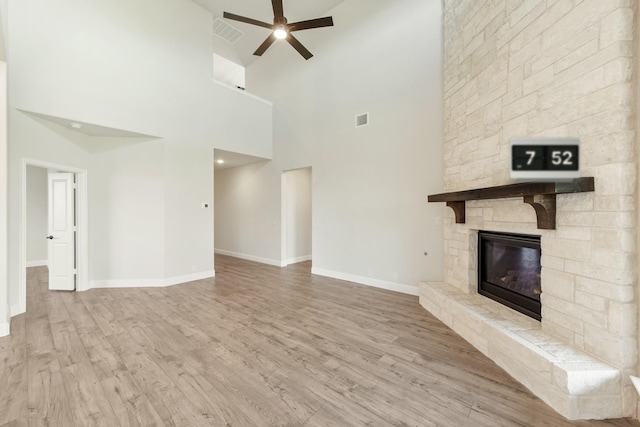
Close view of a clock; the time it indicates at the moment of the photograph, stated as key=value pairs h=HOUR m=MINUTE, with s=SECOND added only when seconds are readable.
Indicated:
h=7 m=52
